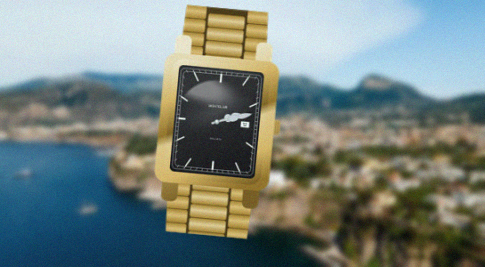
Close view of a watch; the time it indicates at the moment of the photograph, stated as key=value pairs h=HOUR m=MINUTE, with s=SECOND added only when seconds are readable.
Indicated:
h=2 m=12
